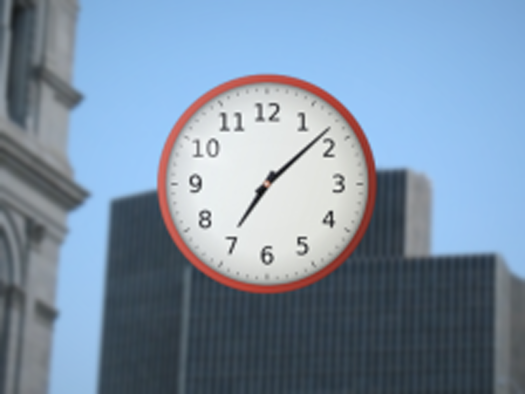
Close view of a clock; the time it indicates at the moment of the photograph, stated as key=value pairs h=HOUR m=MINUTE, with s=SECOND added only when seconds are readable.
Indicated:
h=7 m=8
